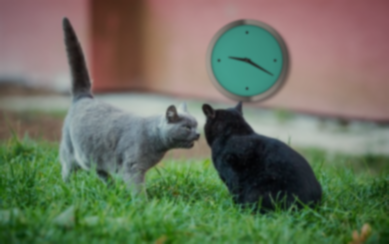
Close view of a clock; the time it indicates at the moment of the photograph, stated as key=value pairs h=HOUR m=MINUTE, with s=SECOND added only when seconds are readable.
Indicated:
h=9 m=20
